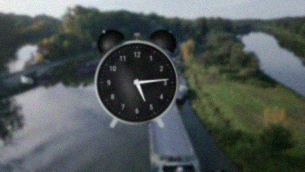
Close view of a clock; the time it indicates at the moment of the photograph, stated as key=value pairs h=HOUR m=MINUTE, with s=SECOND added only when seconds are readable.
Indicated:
h=5 m=14
